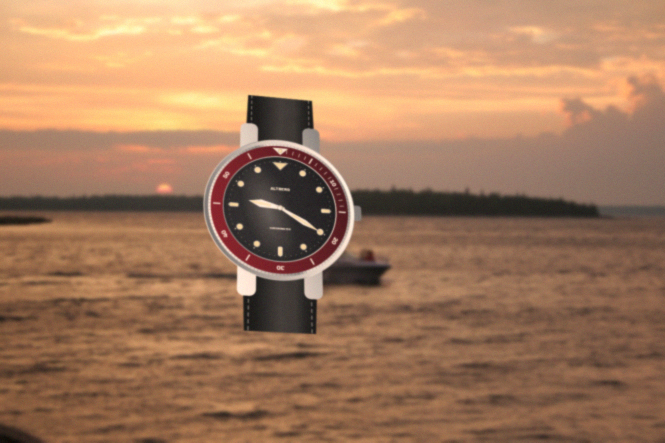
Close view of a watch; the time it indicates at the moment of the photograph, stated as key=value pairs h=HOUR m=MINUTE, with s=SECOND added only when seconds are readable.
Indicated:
h=9 m=20
